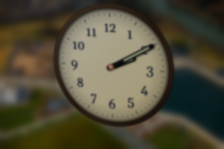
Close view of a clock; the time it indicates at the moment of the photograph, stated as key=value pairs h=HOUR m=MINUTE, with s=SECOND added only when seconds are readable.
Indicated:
h=2 m=10
